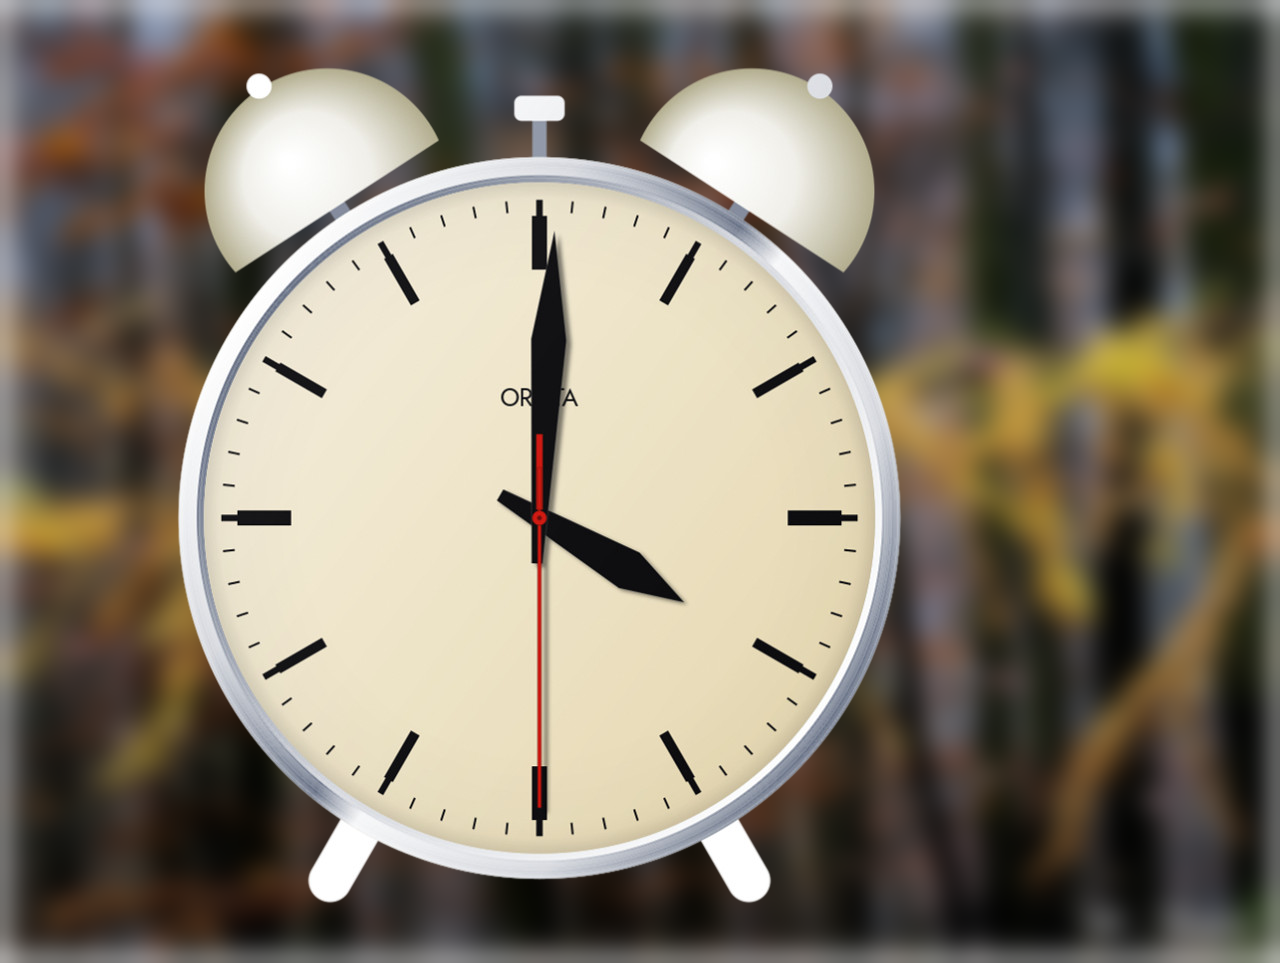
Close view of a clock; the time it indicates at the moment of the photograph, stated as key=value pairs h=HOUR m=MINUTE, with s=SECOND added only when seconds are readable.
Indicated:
h=4 m=0 s=30
